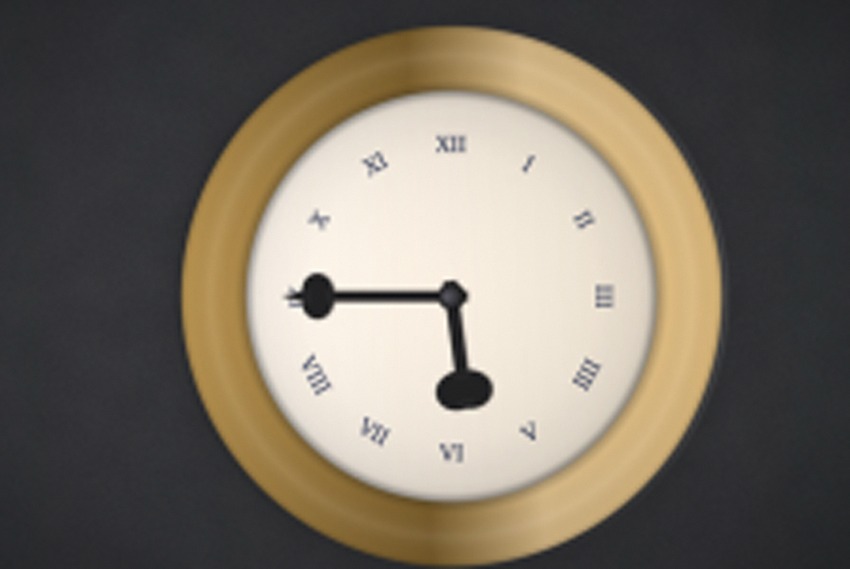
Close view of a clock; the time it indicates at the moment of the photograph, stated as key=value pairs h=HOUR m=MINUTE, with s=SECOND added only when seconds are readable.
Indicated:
h=5 m=45
